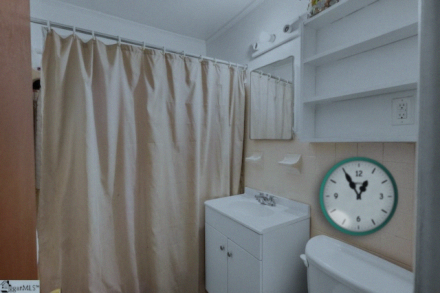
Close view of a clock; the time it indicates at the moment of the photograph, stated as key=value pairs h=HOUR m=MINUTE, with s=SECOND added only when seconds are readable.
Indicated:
h=12 m=55
